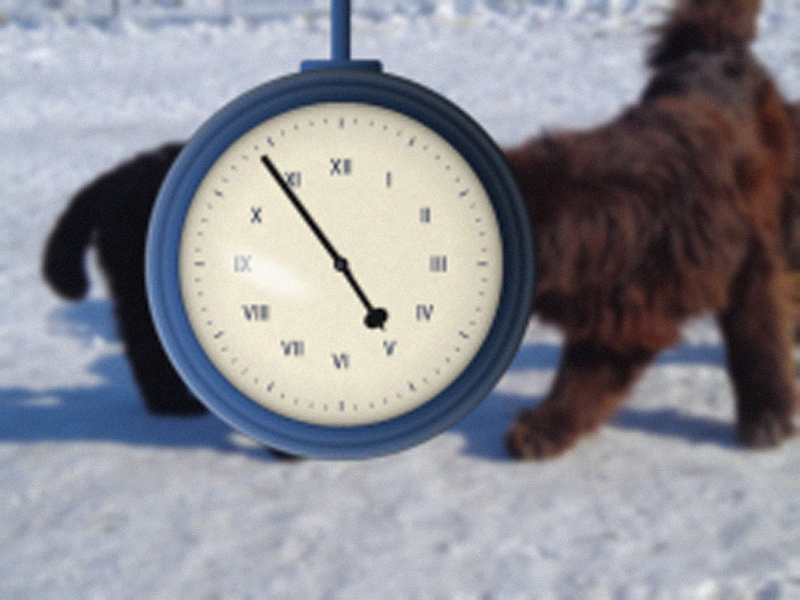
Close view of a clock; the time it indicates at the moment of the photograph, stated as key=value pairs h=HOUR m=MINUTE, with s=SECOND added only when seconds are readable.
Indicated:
h=4 m=54
